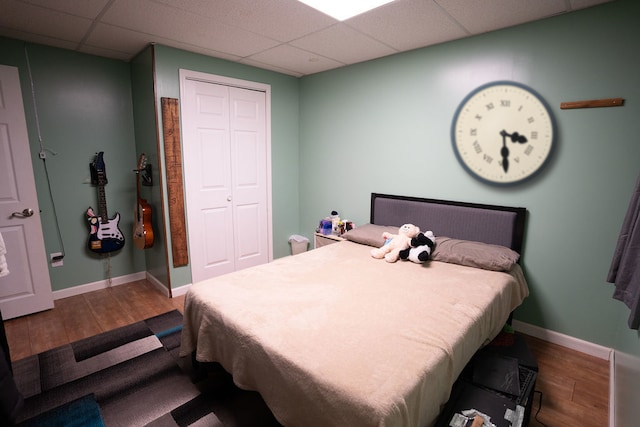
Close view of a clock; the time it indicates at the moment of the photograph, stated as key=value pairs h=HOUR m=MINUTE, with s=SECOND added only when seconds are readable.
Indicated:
h=3 m=29
